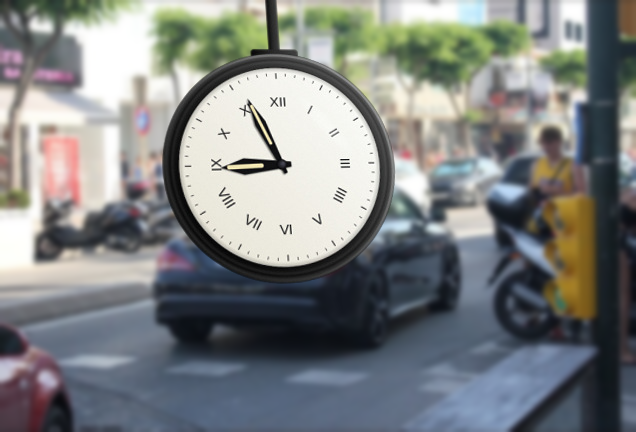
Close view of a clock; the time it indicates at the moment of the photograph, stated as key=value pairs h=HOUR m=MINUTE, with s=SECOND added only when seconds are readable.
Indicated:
h=8 m=56
